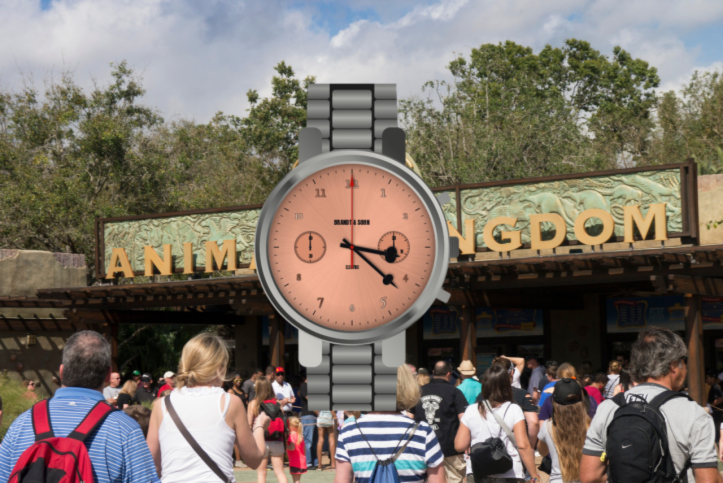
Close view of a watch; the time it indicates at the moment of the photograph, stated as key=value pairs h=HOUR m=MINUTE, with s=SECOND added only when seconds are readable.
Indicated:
h=3 m=22
